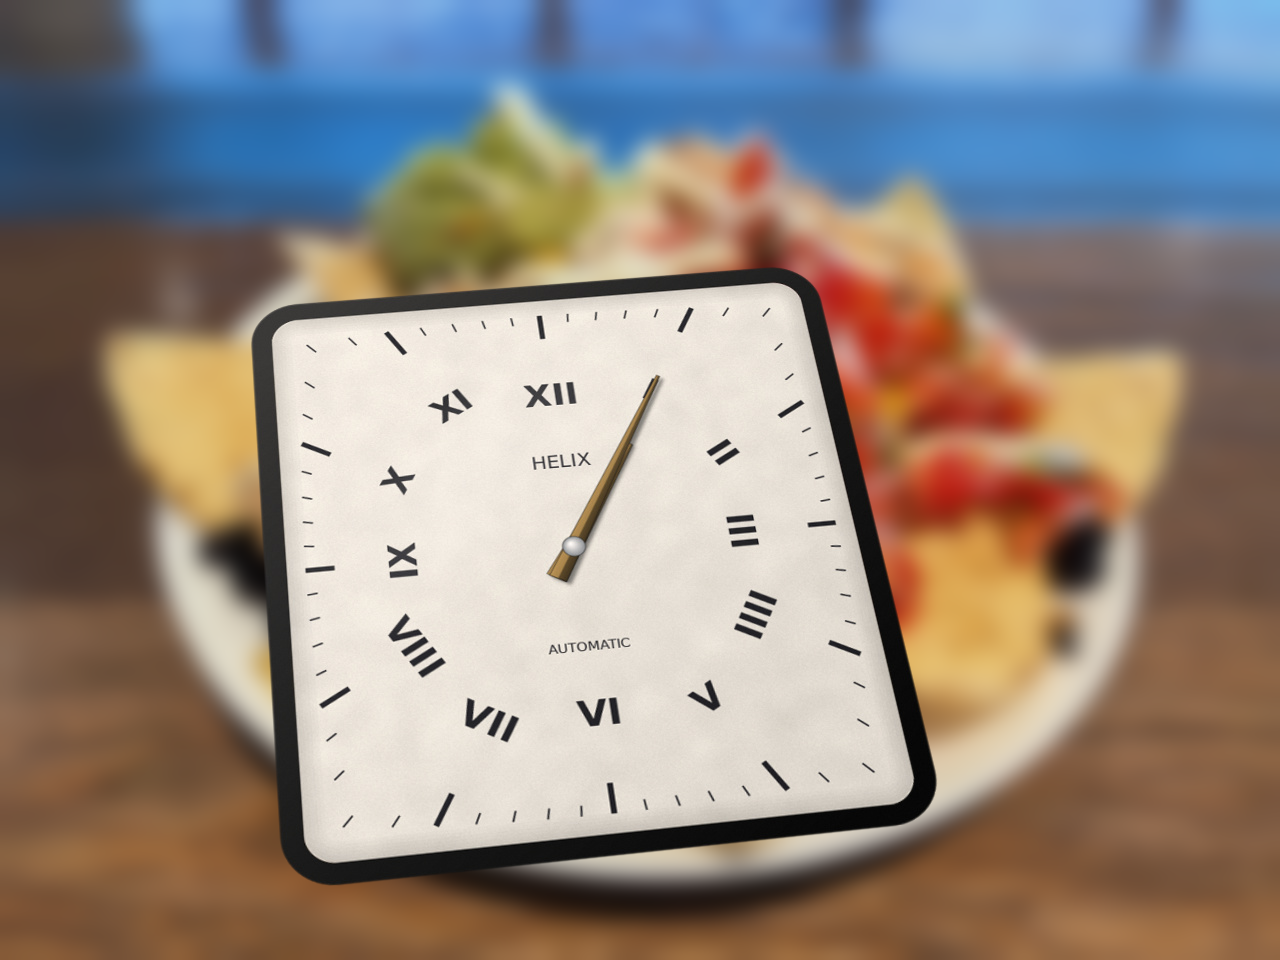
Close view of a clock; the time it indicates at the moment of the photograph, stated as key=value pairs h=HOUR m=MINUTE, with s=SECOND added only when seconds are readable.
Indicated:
h=1 m=5
